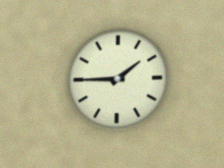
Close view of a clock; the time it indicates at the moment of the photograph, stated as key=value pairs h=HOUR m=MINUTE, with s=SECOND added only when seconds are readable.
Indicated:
h=1 m=45
